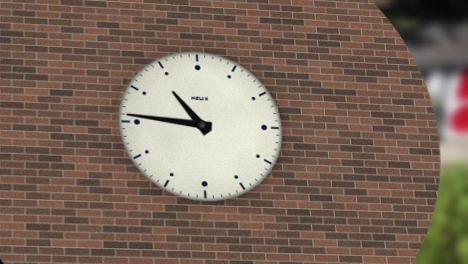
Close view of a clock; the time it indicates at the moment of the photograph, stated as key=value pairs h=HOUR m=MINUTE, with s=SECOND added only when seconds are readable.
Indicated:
h=10 m=46
